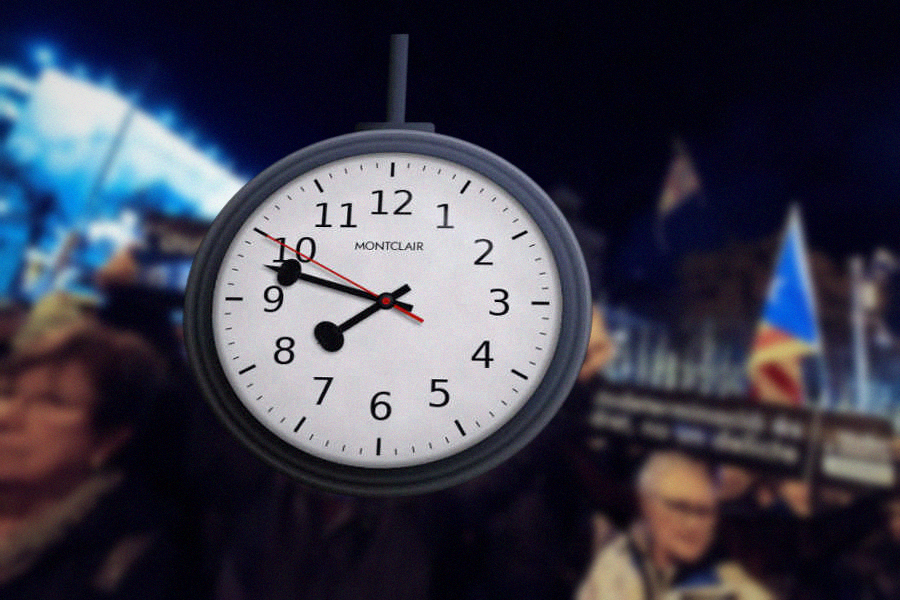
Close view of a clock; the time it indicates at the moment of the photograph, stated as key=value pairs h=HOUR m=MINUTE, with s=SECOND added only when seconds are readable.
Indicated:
h=7 m=47 s=50
